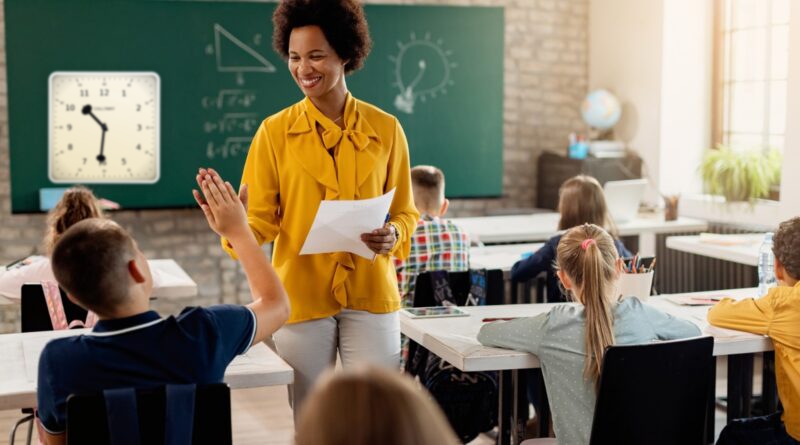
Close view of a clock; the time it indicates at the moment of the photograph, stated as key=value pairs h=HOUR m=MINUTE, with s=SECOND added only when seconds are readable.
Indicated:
h=10 m=31
